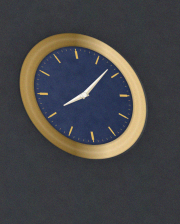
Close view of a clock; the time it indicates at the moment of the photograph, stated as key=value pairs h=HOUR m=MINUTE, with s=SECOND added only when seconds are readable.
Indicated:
h=8 m=8
